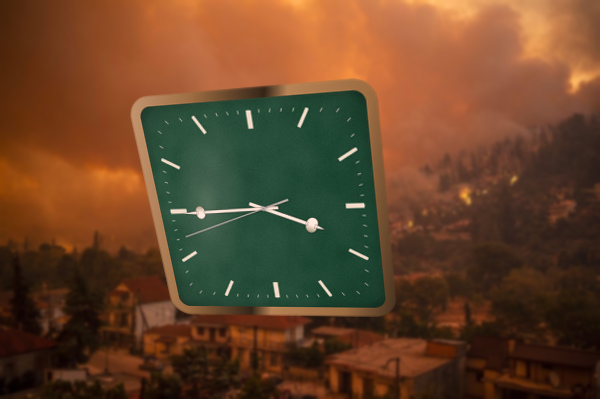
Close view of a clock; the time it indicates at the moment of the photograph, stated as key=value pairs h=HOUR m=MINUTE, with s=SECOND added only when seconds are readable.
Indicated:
h=3 m=44 s=42
